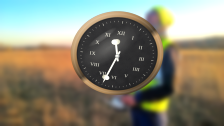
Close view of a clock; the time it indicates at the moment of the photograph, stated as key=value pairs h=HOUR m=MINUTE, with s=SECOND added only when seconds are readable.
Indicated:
h=11 m=33
